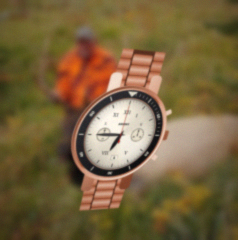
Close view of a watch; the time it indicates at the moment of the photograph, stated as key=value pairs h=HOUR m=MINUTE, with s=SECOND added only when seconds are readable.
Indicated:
h=6 m=45
